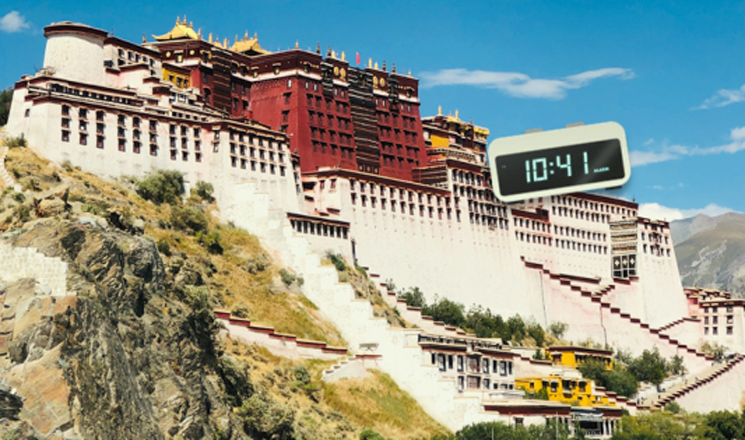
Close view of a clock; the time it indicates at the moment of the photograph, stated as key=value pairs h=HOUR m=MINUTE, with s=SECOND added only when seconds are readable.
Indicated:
h=10 m=41
